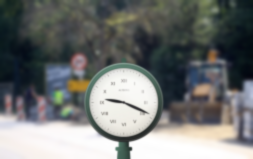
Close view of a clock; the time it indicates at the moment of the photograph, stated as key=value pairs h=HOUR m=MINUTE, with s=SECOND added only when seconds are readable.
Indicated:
h=9 m=19
